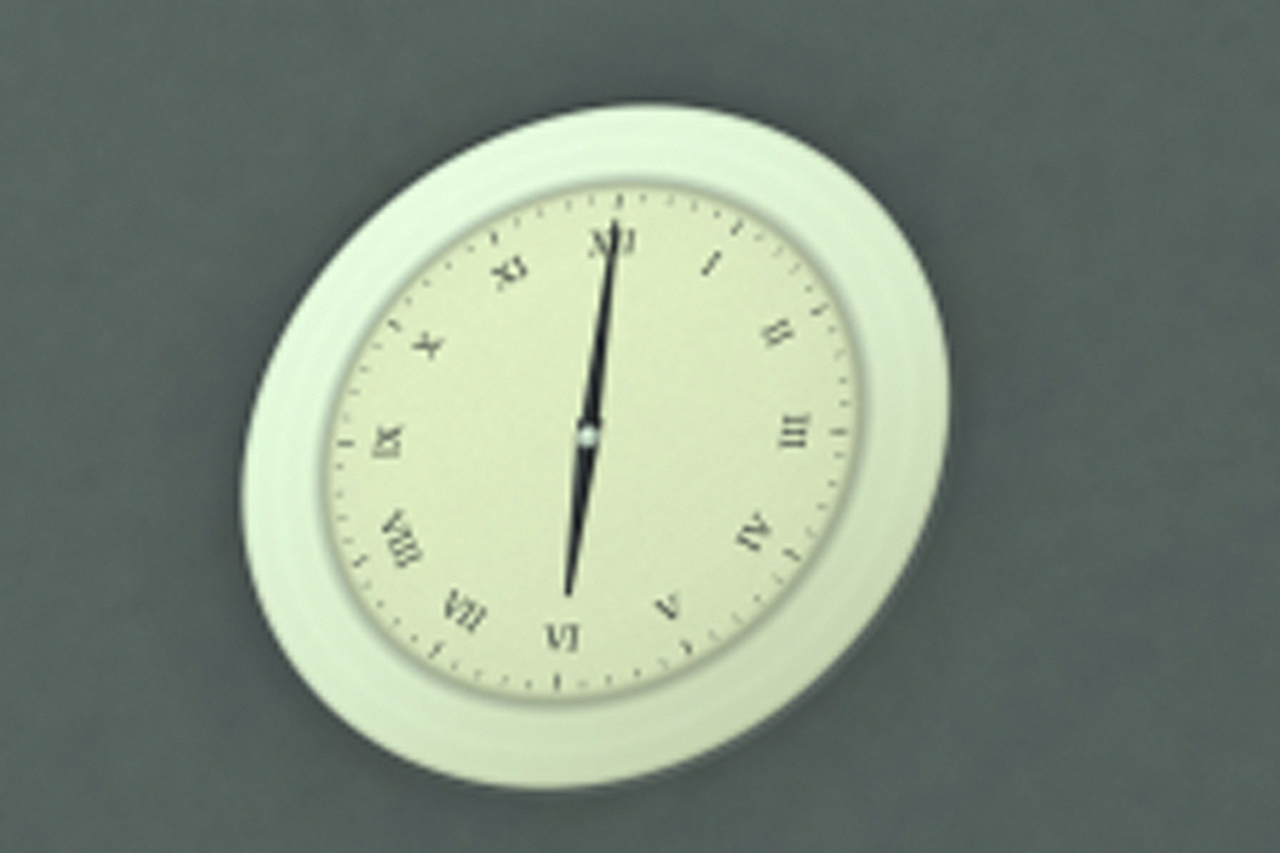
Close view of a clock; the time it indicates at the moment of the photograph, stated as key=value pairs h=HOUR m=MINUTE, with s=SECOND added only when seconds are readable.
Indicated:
h=6 m=0
